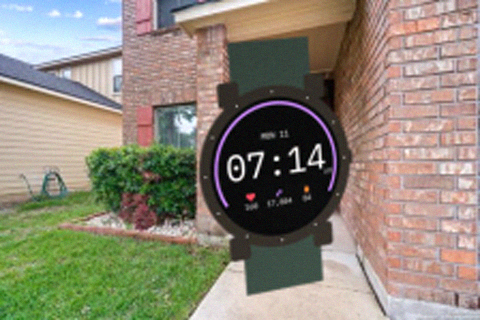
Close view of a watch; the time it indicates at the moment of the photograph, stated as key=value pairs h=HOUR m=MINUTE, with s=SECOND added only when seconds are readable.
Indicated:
h=7 m=14
